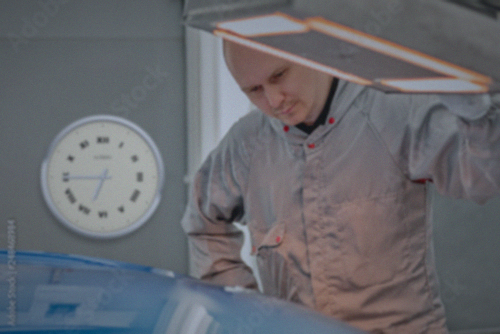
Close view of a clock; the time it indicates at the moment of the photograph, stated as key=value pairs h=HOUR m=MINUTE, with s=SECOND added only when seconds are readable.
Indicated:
h=6 m=45
